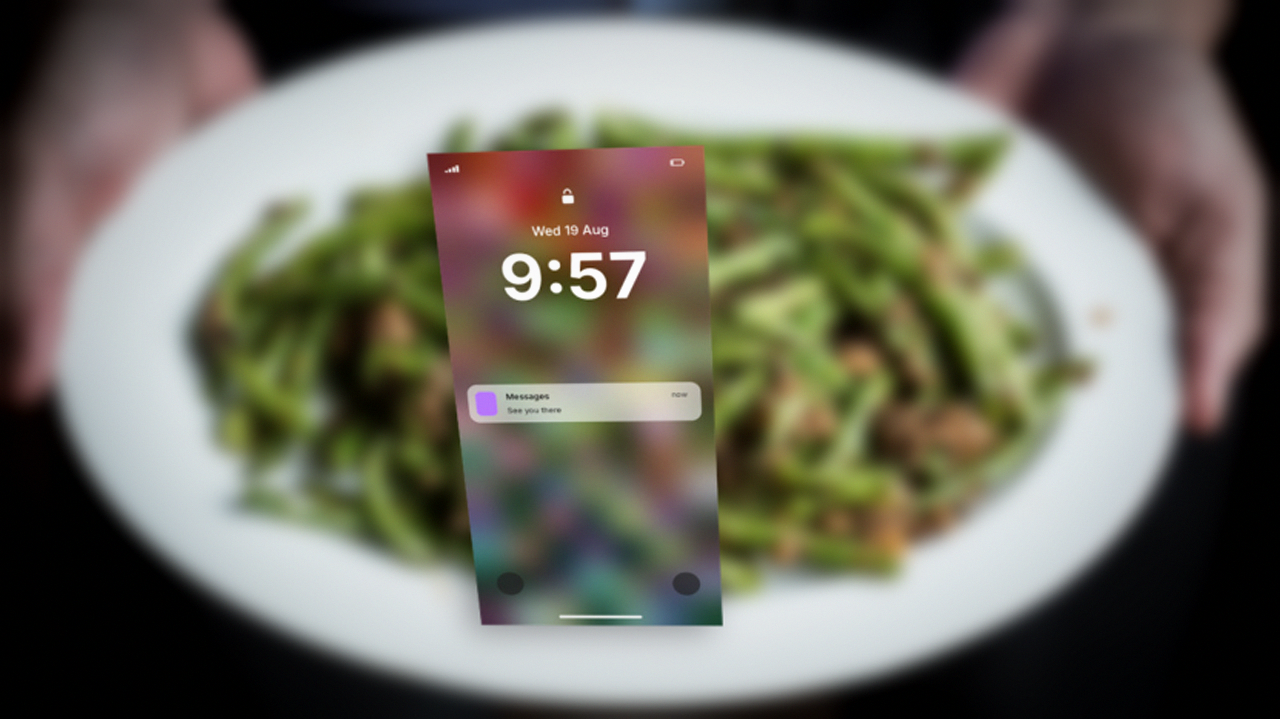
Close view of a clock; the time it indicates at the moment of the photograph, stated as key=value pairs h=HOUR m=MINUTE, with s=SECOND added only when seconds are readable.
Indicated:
h=9 m=57
